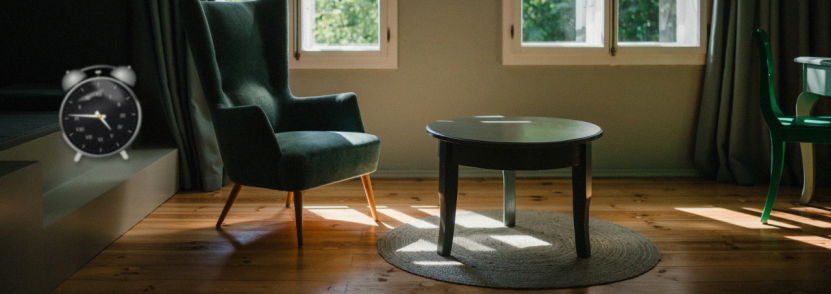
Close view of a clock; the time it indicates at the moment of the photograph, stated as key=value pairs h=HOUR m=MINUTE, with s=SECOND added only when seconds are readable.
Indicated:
h=4 m=46
